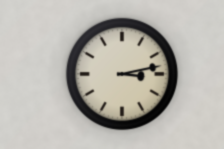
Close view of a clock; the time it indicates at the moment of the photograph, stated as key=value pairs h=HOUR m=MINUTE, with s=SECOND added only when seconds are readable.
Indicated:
h=3 m=13
